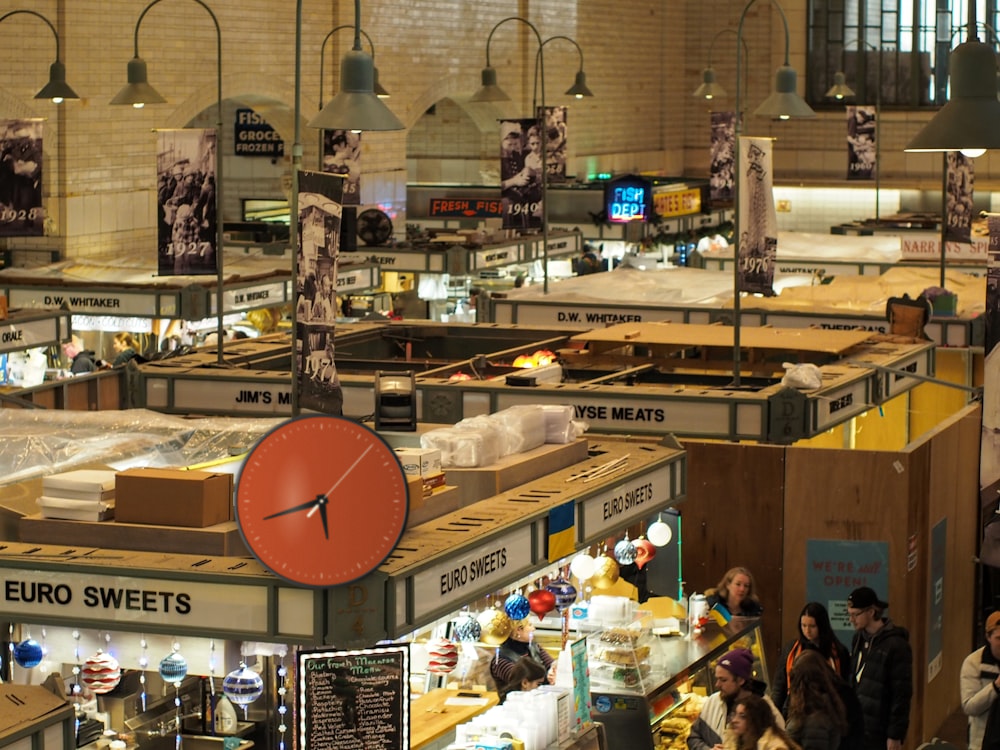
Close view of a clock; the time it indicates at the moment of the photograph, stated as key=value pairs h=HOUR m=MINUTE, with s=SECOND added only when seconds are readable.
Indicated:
h=5 m=42 s=7
